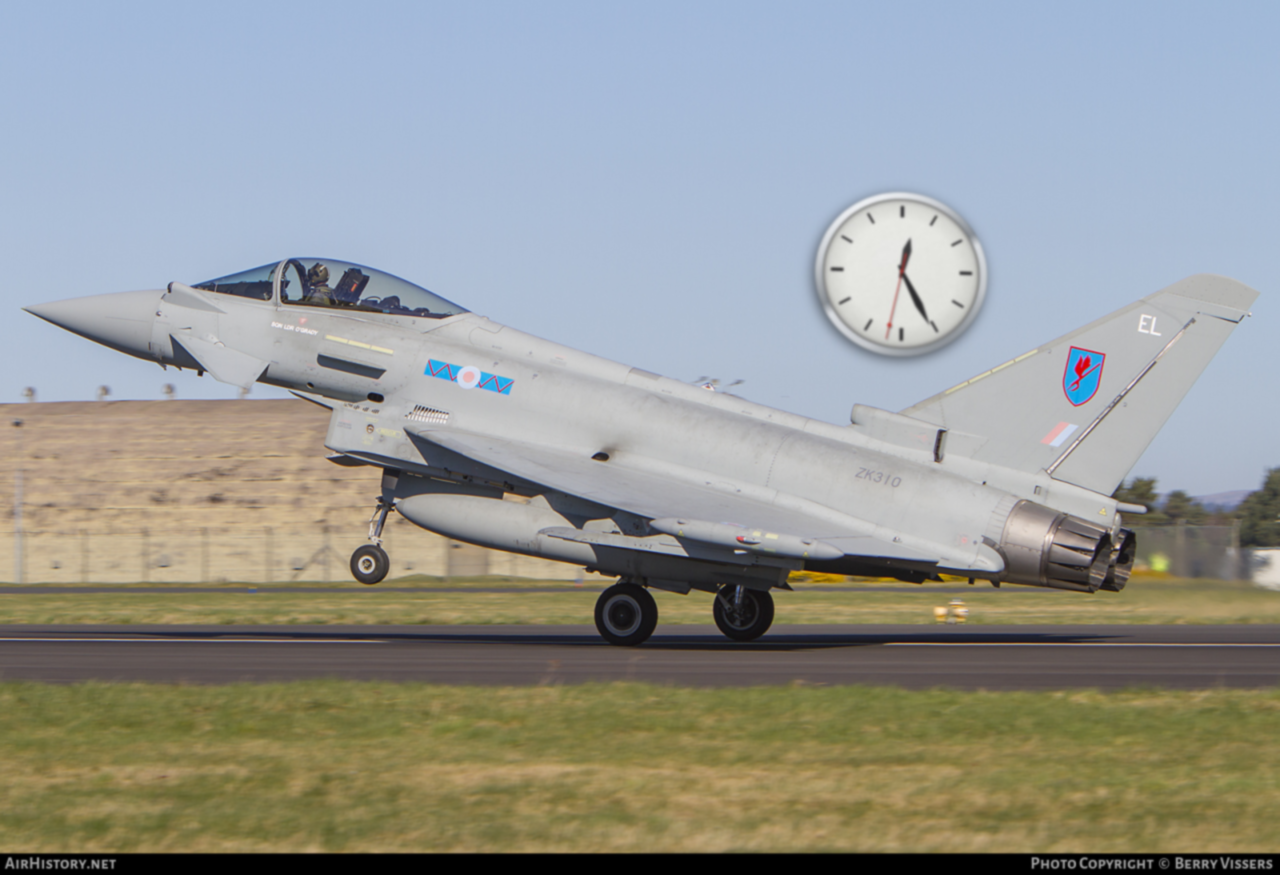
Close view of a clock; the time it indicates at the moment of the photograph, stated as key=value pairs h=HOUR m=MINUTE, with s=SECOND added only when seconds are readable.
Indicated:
h=12 m=25 s=32
